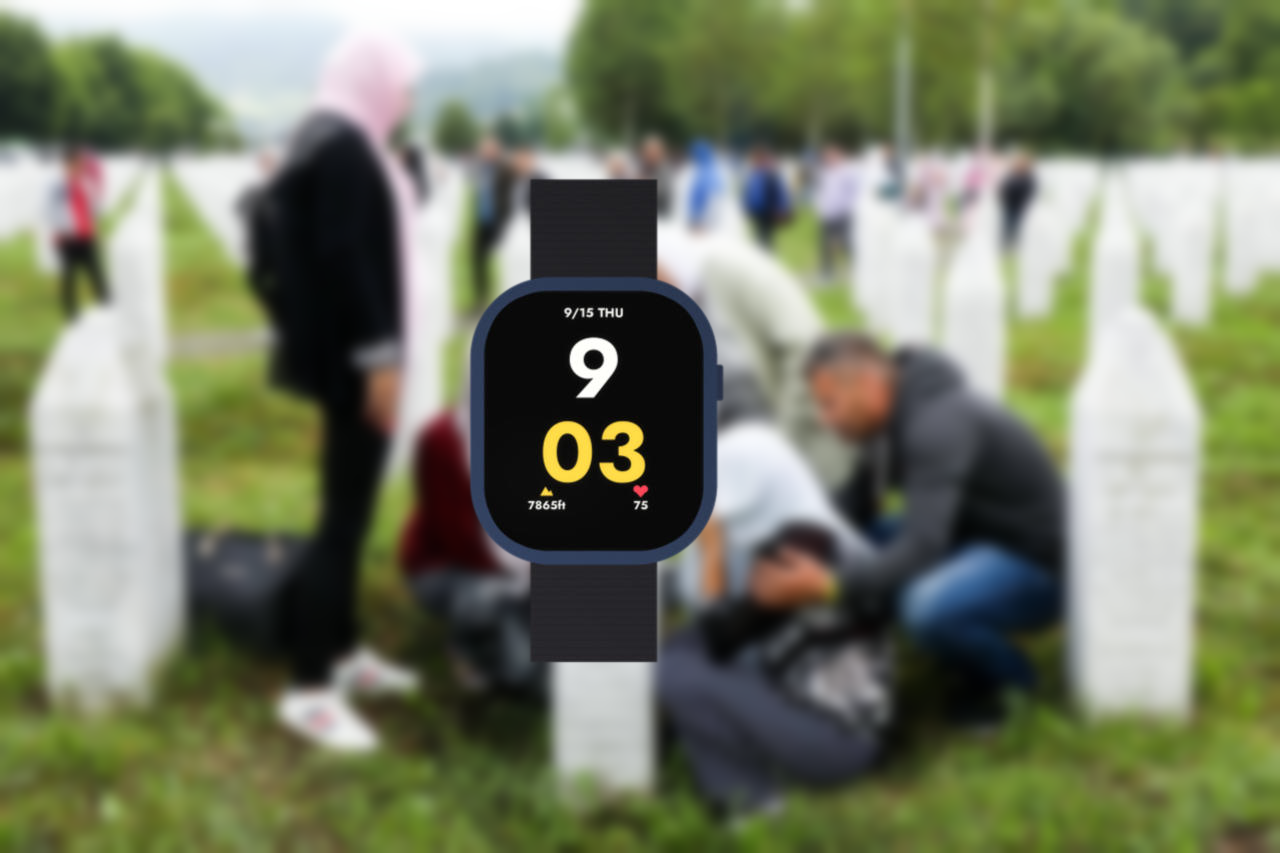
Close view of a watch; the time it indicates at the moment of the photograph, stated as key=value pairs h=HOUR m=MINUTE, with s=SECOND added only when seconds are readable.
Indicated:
h=9 m=3
